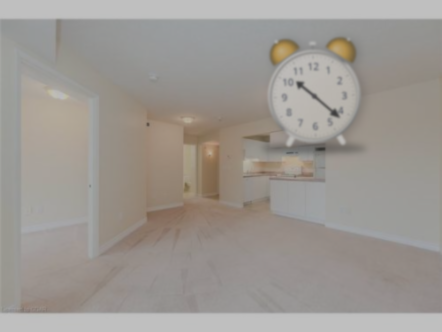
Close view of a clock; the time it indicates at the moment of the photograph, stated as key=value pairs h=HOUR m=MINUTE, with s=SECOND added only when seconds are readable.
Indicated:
h=10 m=22
